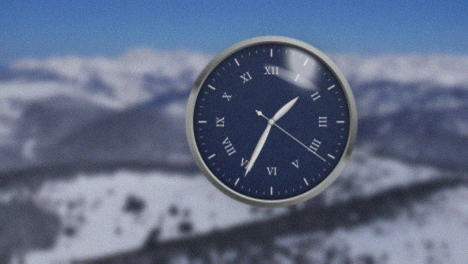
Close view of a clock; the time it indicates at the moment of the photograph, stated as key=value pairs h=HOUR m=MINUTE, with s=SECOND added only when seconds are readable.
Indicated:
h=1 m=34 s=21
